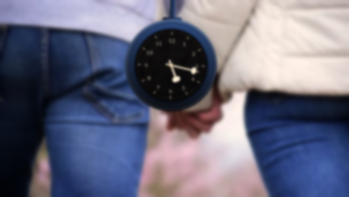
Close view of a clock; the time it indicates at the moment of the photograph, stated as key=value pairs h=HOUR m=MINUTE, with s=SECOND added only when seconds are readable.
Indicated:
h=5 m=17
